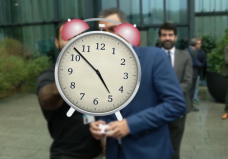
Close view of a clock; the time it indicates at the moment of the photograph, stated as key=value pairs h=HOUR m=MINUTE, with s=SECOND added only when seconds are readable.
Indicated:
h=4 m=52
